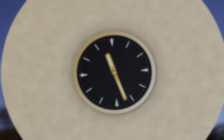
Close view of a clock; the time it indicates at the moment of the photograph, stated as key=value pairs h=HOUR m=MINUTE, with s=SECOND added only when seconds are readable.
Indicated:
h=11 m=27
